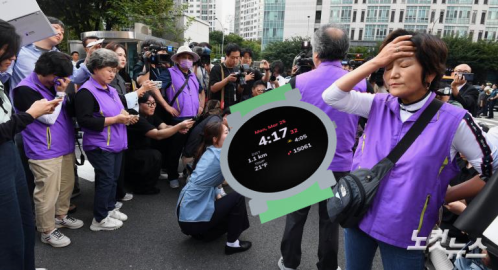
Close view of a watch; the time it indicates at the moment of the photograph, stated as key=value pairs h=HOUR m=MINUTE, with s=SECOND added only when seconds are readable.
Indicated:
h=4 m=17
